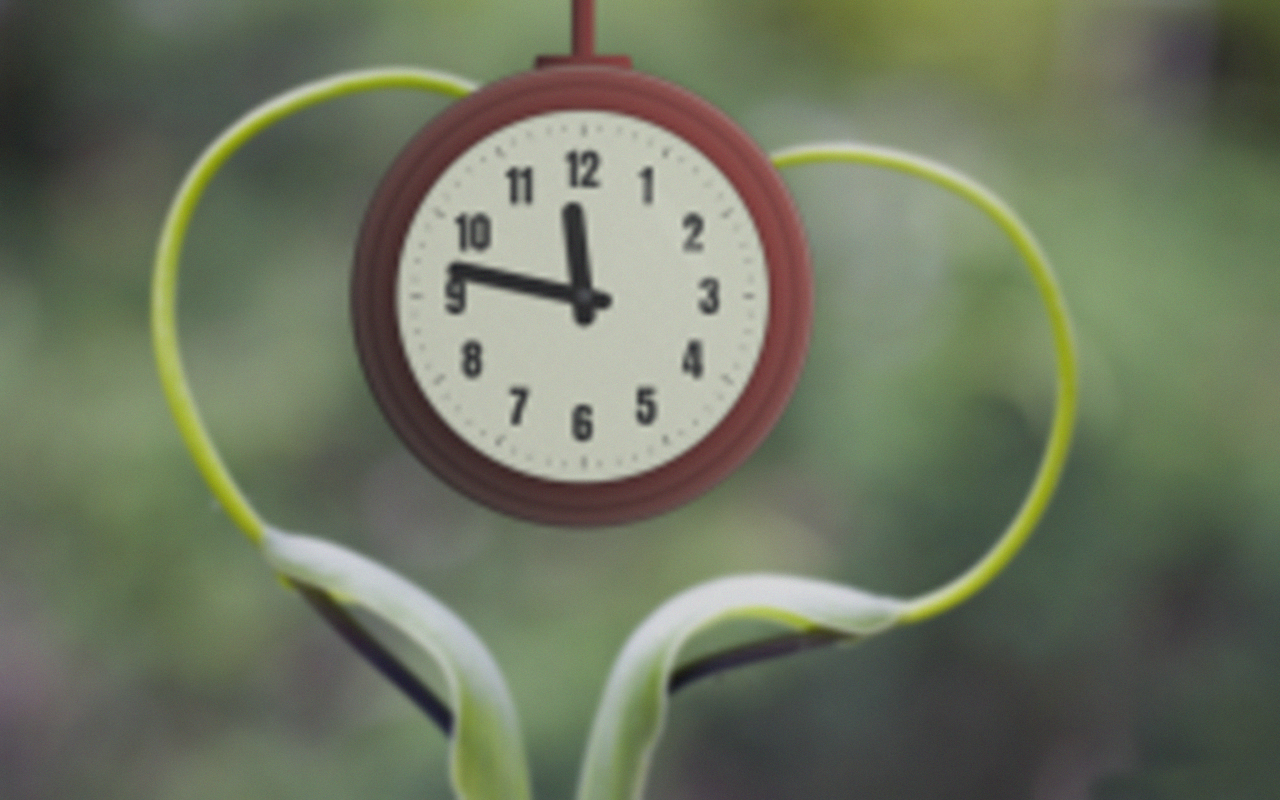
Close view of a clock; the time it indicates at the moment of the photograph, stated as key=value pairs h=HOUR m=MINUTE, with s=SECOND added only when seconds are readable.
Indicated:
h=11 m=47
